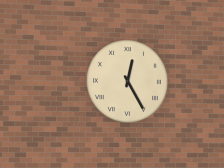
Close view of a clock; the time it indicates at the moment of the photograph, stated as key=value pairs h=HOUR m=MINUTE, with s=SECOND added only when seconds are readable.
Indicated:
h=12 m=25
